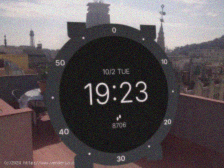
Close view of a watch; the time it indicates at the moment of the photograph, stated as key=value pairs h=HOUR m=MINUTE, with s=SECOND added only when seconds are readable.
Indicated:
h=19 m=23
